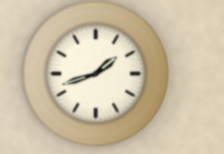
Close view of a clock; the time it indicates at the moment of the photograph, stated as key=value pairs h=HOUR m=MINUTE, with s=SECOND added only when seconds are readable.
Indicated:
h=1 m=42
